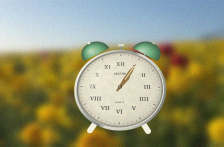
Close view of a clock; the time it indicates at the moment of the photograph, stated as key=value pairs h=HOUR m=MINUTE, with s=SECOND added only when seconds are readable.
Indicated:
h=1 m=5
